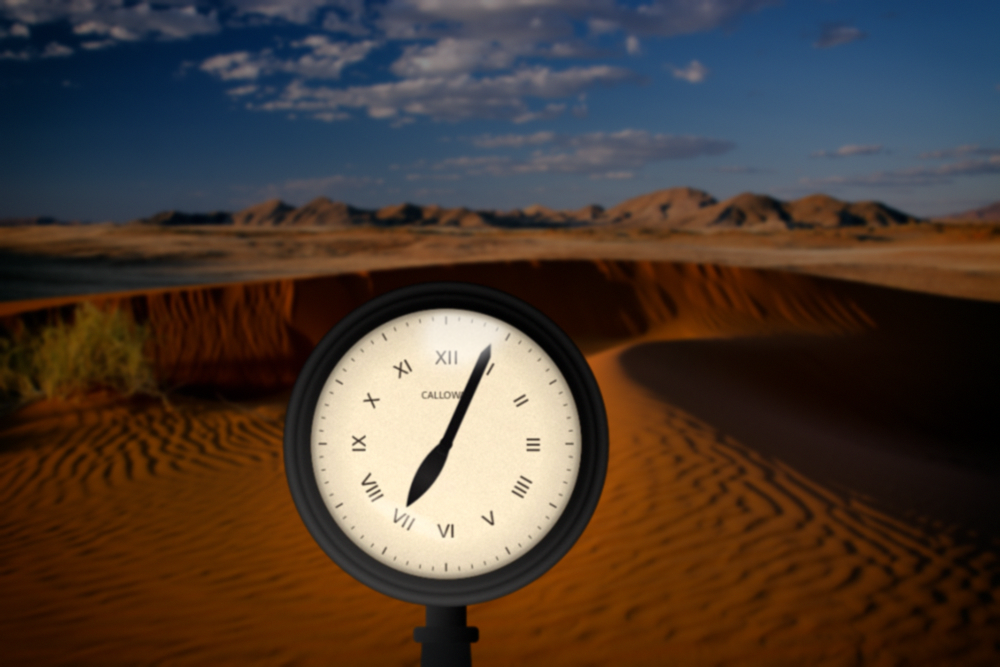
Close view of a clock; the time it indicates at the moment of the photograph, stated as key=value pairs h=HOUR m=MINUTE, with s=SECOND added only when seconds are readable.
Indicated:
h=7 m=4
